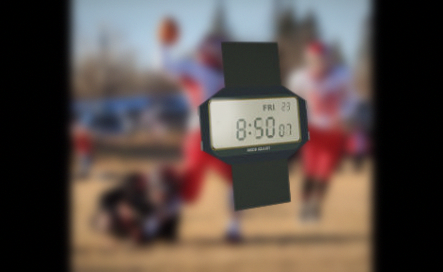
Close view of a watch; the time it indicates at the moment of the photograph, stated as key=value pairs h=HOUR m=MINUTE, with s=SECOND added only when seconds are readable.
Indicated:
h=8 m=50 s=7
